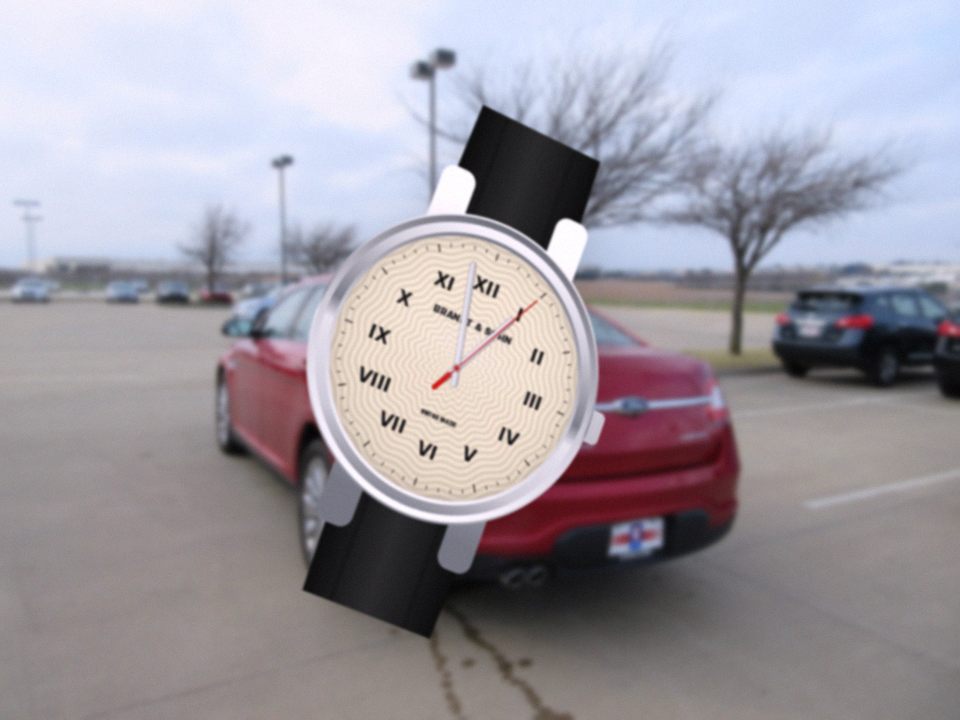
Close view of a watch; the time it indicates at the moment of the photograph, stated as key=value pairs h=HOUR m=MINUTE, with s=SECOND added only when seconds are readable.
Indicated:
h=12 m=58 s=5
